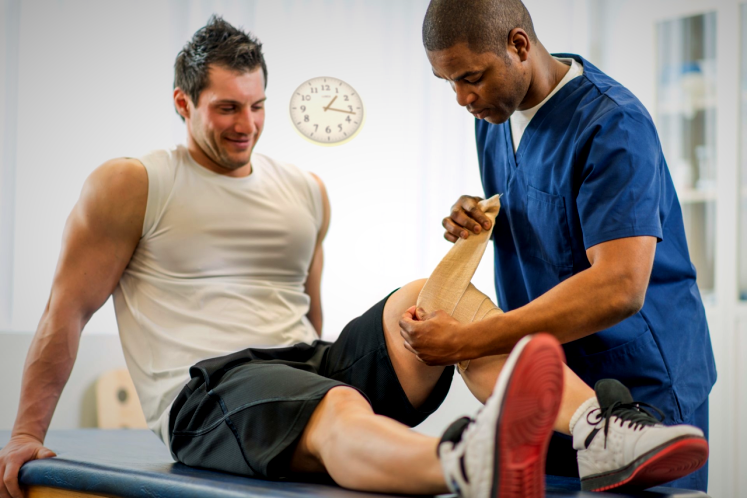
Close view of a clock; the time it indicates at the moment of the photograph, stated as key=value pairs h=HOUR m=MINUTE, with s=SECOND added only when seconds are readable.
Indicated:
h=1 m=17
